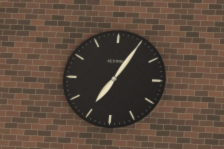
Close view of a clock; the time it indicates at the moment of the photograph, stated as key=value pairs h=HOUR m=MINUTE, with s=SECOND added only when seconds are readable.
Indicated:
h=7 m=5
